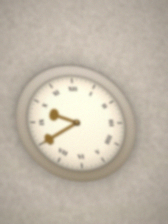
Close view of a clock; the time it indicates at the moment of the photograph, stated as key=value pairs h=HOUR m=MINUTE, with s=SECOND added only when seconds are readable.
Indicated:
h=9 m=40
